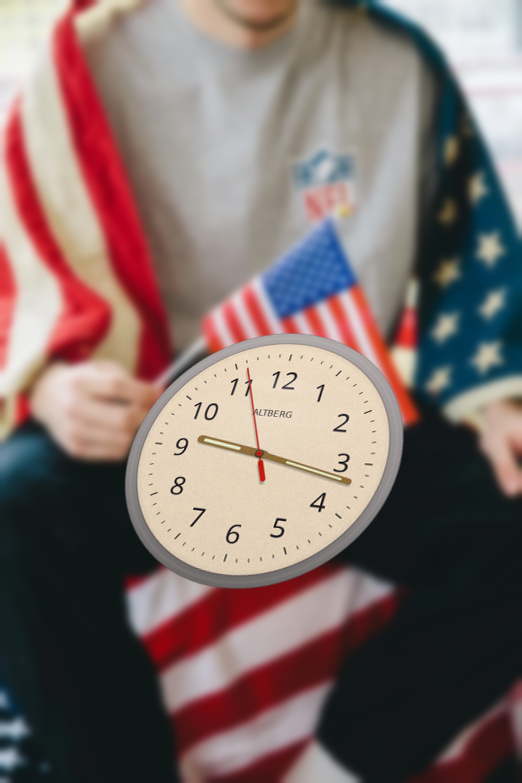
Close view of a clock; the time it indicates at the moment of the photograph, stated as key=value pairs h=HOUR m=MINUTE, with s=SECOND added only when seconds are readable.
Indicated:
h=9 m=16 s=56
